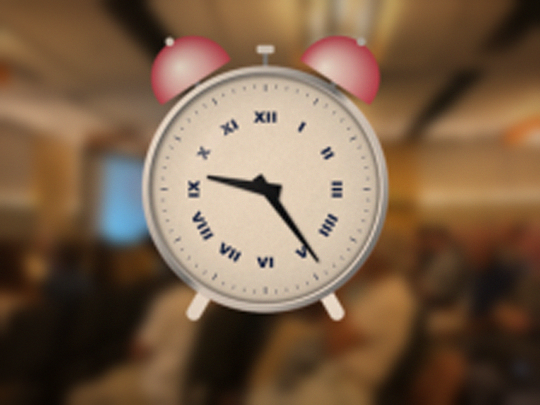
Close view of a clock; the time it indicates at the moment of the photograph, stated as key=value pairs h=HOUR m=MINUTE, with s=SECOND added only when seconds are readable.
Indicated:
h=9 m=24
